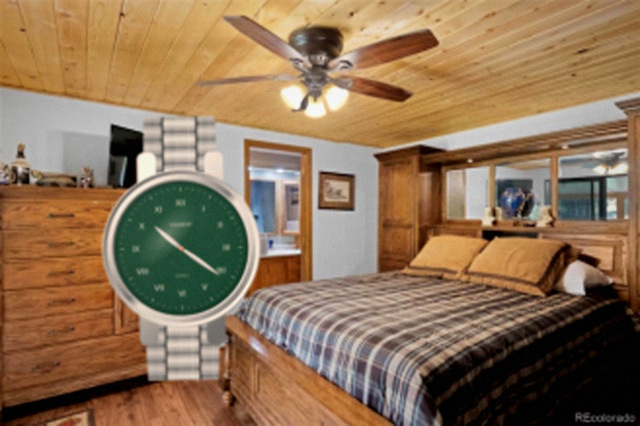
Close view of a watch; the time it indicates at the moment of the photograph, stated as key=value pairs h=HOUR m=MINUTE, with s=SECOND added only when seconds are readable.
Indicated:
h=10 m=21
